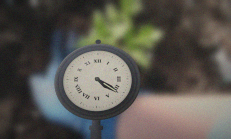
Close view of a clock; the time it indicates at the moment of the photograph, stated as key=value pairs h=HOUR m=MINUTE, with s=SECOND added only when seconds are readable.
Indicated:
h=4 m=21
